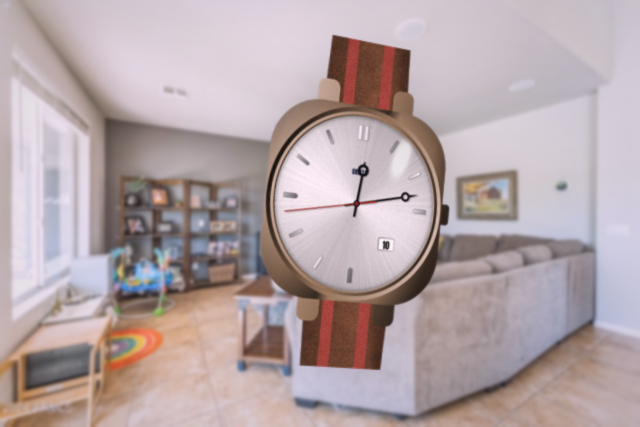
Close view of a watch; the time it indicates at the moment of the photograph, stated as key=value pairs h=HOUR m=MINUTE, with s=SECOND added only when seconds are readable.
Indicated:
h=12 m=12 s=43
